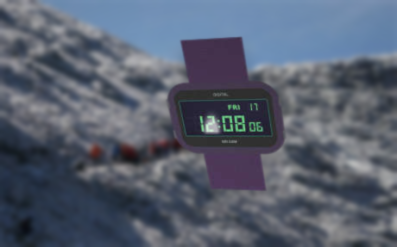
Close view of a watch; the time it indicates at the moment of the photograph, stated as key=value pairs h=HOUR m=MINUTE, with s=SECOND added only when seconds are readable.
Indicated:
h=12 m=8 s=6
